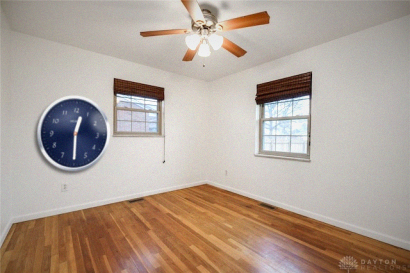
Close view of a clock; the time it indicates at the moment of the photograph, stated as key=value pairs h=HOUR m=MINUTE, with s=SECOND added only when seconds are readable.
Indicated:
h=12 m=30
